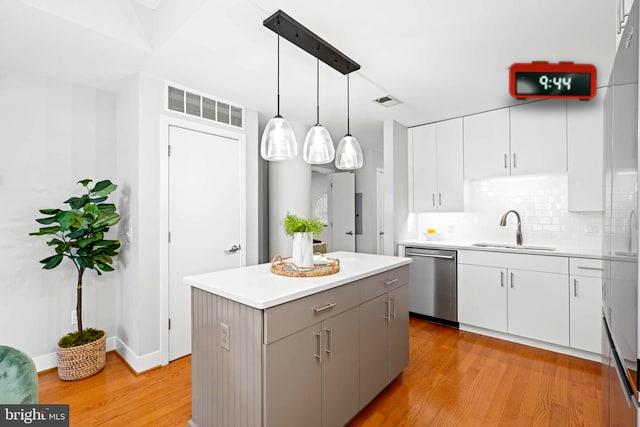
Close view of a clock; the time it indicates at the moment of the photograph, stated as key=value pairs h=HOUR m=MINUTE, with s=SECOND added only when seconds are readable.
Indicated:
h=9 m=44
